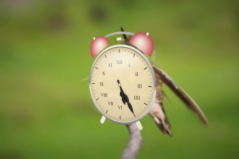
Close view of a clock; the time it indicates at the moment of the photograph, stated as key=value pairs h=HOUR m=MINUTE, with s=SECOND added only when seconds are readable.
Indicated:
h=5 m=25
